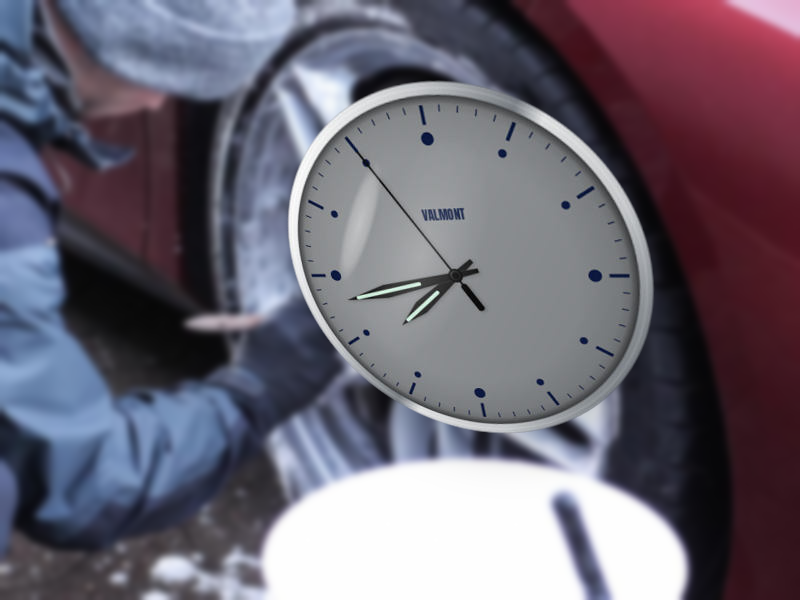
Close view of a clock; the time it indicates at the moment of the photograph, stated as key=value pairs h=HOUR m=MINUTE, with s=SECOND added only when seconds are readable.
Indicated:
h=7 m=42 s=55
